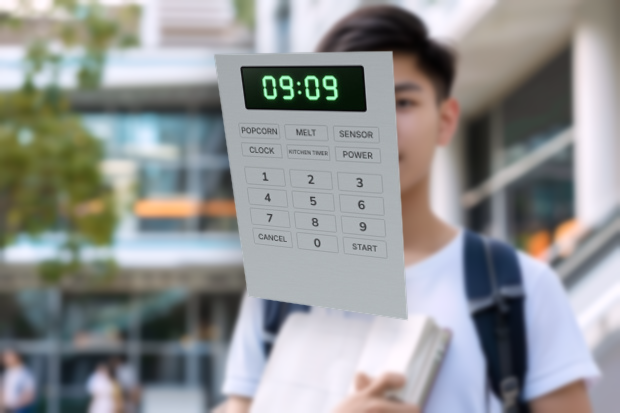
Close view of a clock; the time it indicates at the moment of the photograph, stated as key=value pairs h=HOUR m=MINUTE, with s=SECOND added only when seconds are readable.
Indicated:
h=9 m=9
